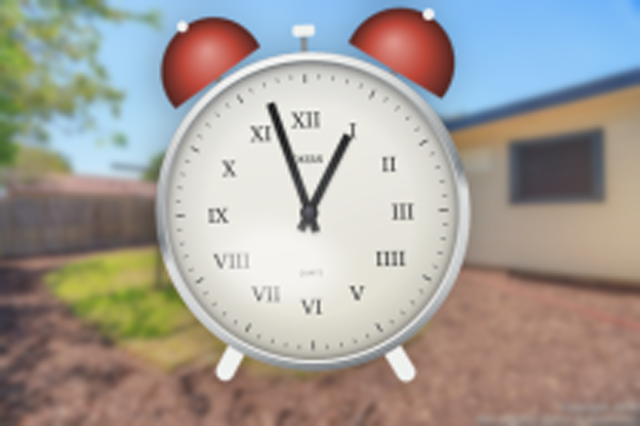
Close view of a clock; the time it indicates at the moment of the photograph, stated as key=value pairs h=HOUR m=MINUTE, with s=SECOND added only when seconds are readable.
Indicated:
h=12 m=57
